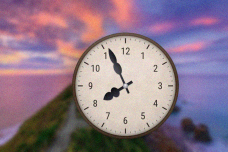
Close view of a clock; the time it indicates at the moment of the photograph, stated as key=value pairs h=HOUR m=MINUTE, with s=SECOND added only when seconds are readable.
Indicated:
h=7 m=56
